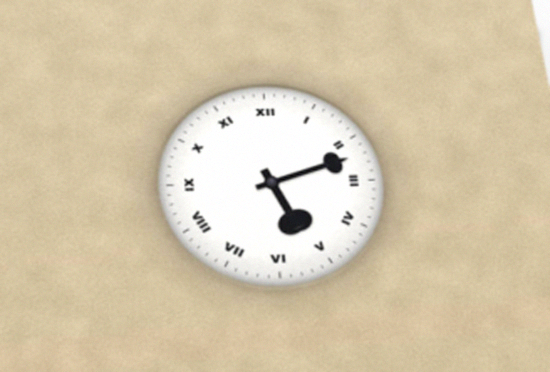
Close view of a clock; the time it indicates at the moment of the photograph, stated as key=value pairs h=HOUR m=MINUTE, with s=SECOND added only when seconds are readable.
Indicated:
h=5 m=12
